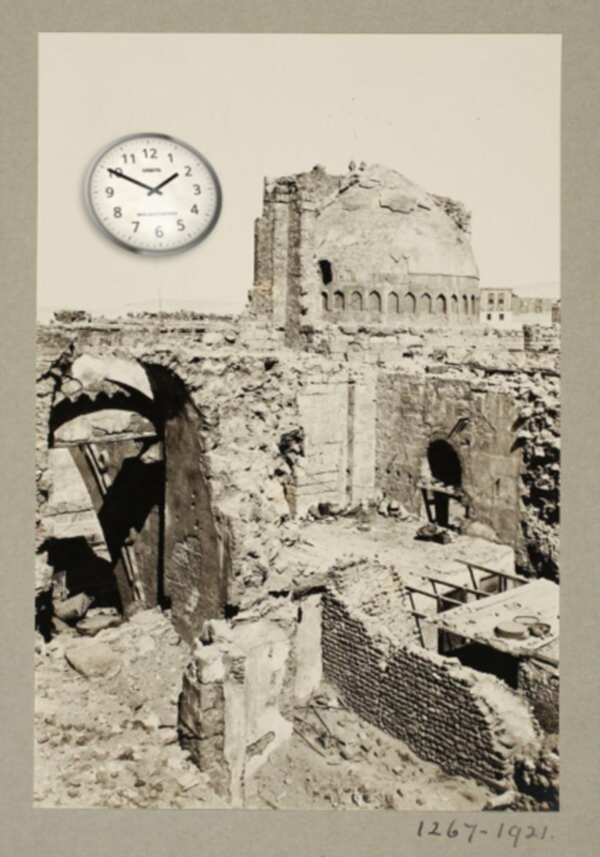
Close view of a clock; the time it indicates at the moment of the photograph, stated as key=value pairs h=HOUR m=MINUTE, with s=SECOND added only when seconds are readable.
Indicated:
h=1 m=50
